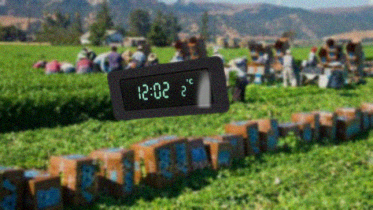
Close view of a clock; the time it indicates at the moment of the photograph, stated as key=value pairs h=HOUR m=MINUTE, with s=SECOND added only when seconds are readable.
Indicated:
h=12 m=2
